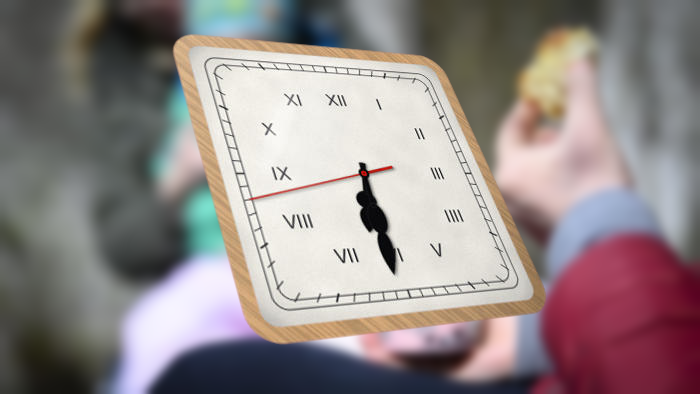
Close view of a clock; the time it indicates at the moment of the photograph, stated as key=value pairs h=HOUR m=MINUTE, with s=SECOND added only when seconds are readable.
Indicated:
h=6 m=30 s=43
